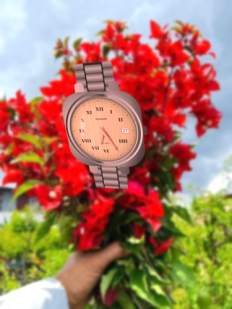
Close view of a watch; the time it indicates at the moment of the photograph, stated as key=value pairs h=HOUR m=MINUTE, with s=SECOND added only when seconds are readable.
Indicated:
h=6 m=25
